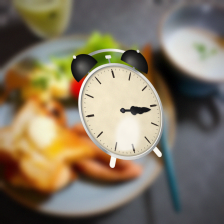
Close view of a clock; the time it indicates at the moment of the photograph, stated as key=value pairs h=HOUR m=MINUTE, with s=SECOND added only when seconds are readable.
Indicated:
h=3 m=16
